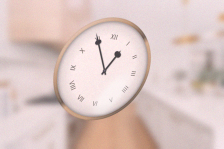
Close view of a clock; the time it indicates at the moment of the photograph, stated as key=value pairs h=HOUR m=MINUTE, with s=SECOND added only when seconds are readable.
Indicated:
h=12 m=55
